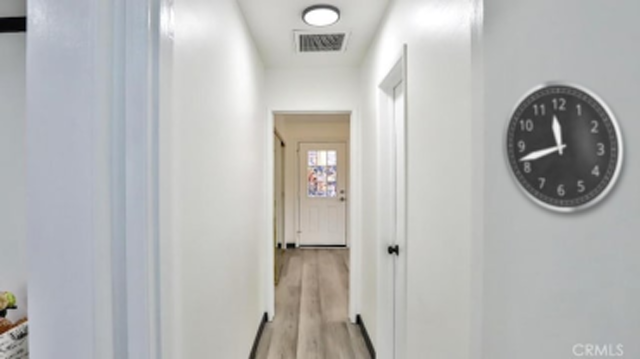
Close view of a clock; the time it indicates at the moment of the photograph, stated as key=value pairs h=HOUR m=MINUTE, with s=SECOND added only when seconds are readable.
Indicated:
h=11 m=42
